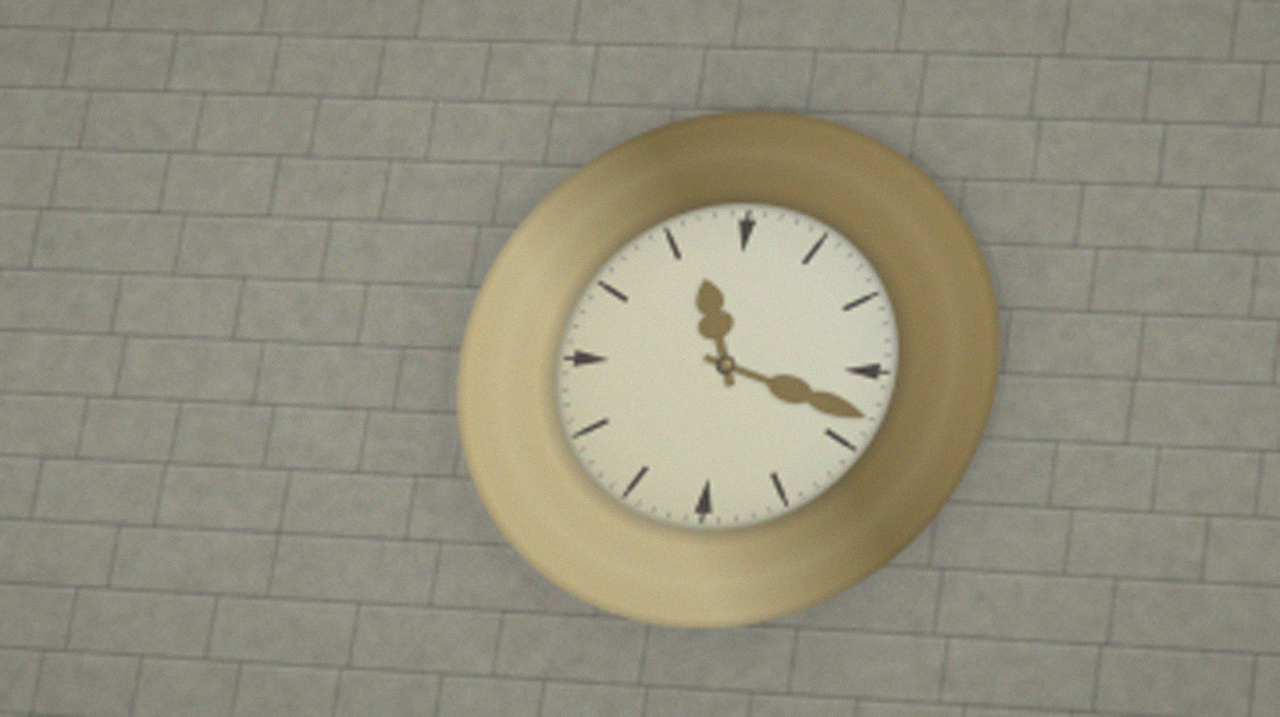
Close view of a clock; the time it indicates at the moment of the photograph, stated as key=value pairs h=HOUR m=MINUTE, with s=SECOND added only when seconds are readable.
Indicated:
h=11 m=18
